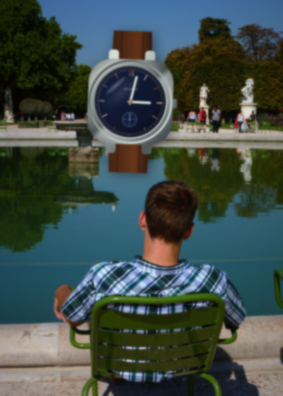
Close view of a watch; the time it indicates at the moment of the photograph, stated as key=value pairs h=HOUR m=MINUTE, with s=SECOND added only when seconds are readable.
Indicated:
h=3 m=2
